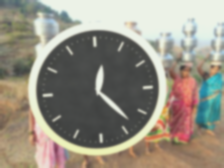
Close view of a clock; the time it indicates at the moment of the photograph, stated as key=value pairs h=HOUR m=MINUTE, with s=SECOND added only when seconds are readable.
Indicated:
h=12 m=23
